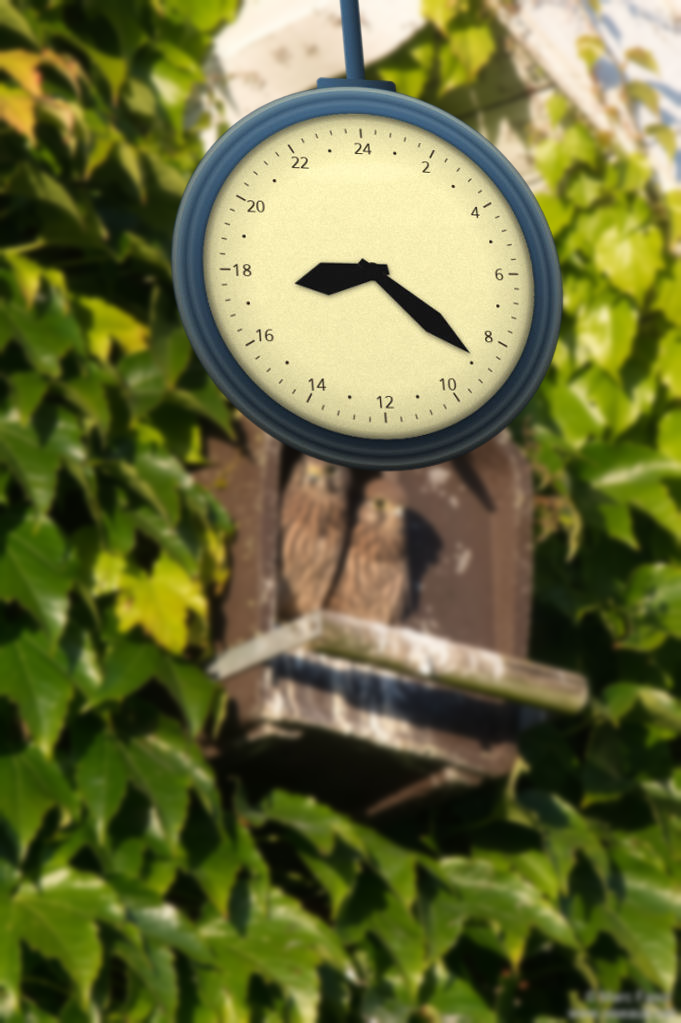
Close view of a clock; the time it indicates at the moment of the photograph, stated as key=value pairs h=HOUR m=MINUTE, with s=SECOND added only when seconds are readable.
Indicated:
h=17 m=22
